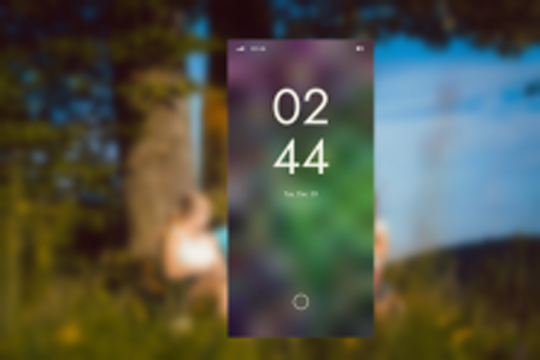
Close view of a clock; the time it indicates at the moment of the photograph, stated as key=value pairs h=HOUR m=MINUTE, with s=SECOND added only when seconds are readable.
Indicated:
h=2 m=44
